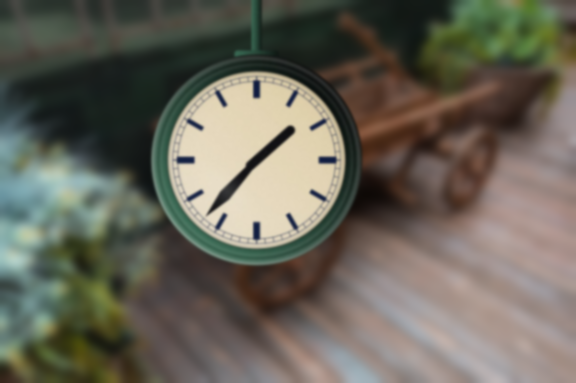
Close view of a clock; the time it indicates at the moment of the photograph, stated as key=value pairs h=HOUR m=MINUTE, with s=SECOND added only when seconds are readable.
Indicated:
h=1 m=37
